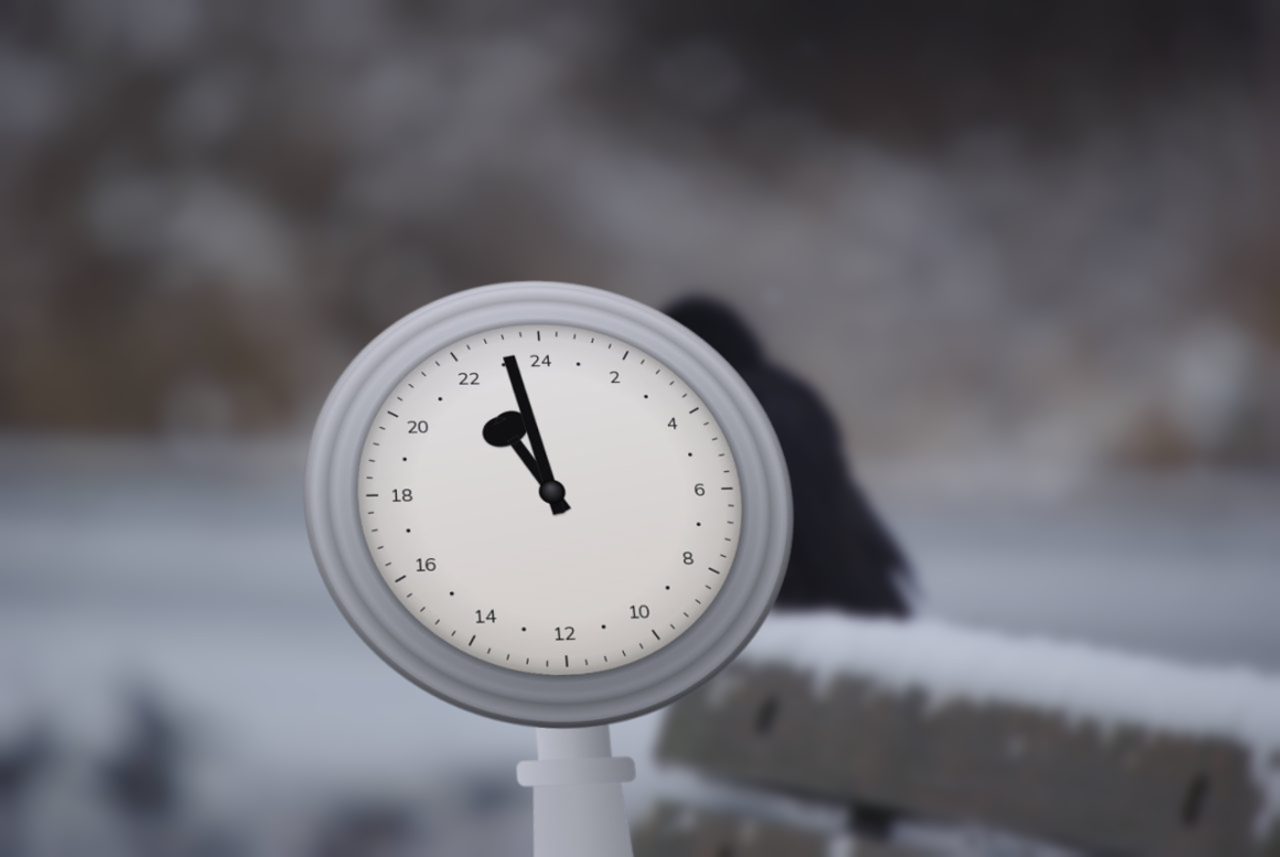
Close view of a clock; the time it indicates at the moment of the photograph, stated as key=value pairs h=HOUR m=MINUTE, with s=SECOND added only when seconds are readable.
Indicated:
h=21 m=58
